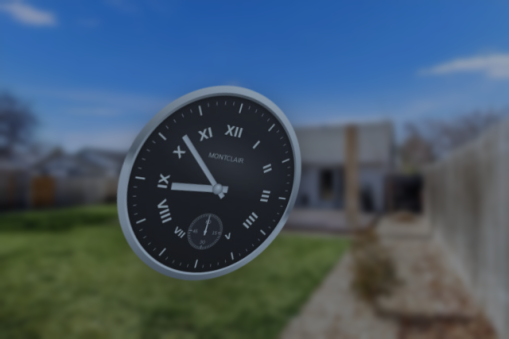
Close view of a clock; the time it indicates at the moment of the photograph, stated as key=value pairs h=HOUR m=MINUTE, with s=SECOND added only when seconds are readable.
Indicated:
h=8 m=52
